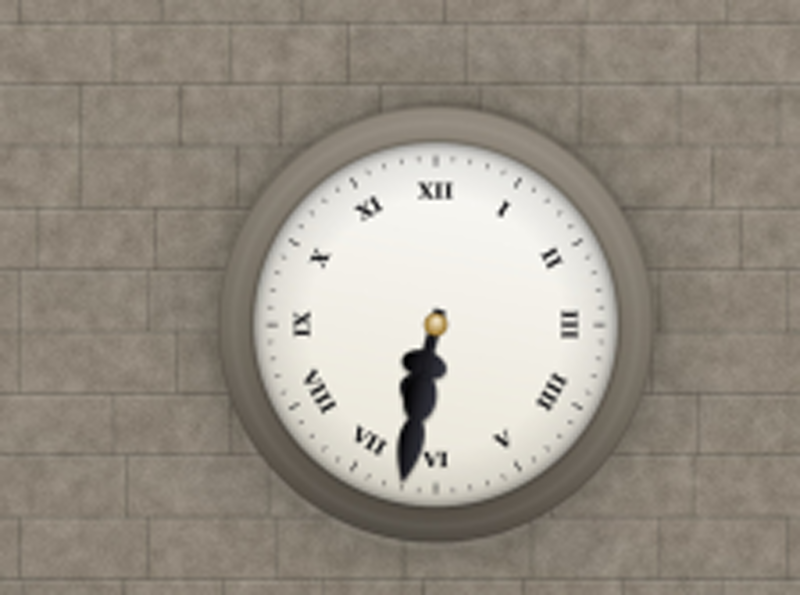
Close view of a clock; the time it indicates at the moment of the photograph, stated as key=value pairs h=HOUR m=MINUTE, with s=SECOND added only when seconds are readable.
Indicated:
h=6 m=32
